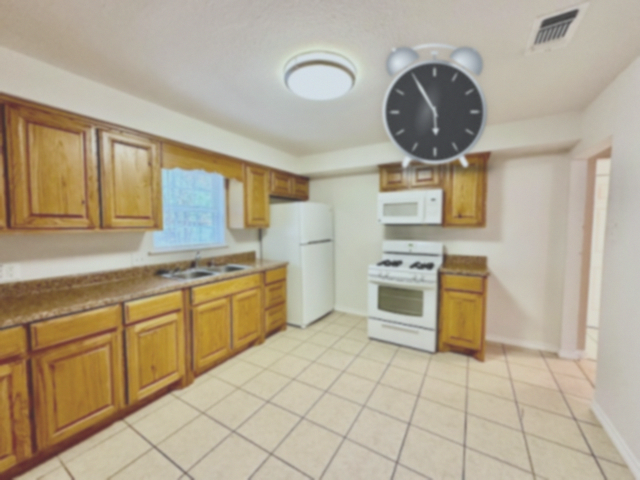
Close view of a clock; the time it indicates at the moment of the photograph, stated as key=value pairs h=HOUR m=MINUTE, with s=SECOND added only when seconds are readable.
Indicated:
h=5 m=55
